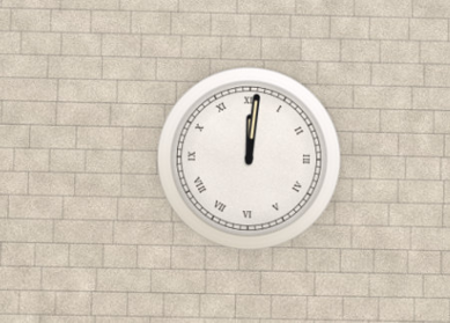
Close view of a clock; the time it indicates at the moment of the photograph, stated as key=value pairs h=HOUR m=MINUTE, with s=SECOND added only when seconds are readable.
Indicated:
h=12 m=1
